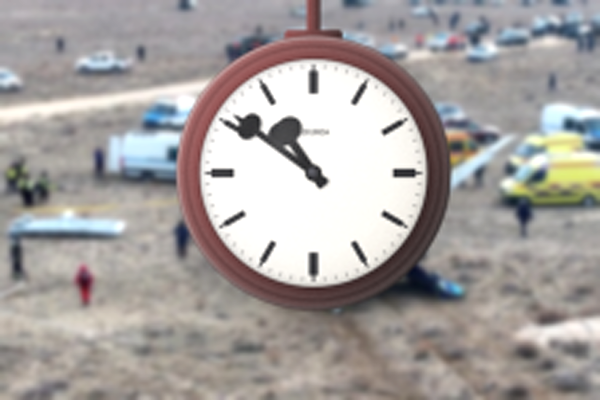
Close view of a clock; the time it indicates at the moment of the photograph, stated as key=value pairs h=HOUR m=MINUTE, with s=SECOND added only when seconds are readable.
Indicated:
h=10 m=51
